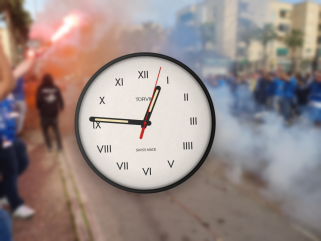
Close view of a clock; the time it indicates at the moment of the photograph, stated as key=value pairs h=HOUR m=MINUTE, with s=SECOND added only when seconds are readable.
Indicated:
h=12 m=46 s=3
